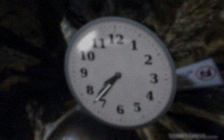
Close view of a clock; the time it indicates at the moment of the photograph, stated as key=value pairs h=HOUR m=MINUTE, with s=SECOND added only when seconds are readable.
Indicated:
h=7 m=37
